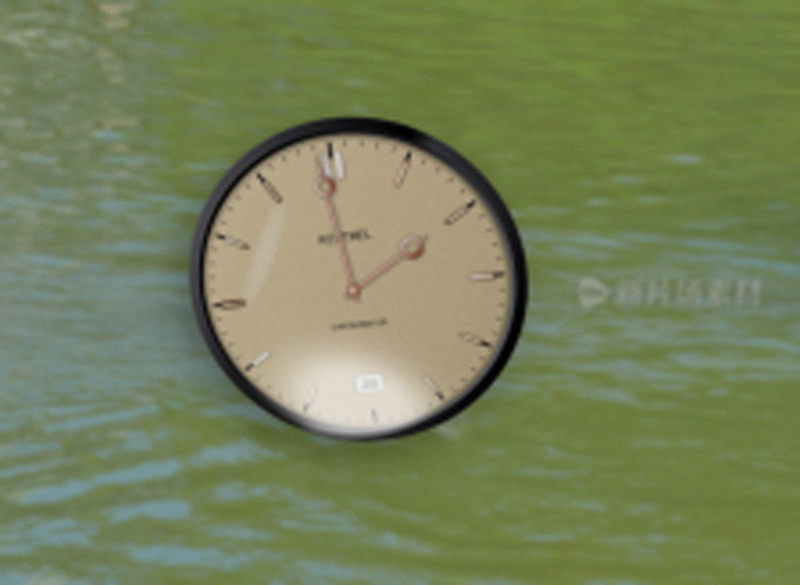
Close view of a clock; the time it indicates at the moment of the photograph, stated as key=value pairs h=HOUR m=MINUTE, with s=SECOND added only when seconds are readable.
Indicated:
h=1 m=59
